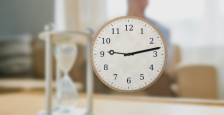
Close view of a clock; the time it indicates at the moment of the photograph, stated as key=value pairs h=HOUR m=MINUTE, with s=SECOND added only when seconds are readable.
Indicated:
h=9 m=13
